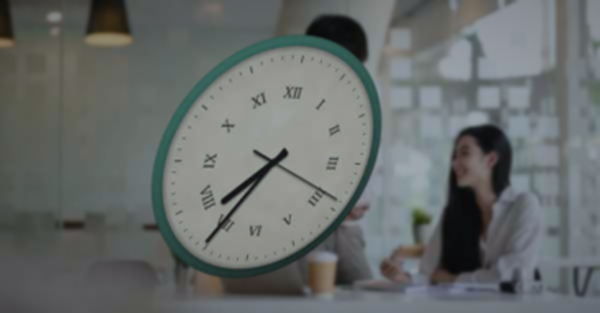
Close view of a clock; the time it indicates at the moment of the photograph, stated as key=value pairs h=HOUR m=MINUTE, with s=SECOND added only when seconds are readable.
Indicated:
h=7 m=35 s=19
